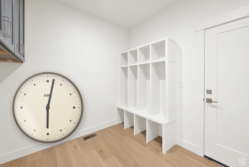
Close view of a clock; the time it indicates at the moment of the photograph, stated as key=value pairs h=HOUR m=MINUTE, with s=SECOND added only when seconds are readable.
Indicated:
h=6 m=2
